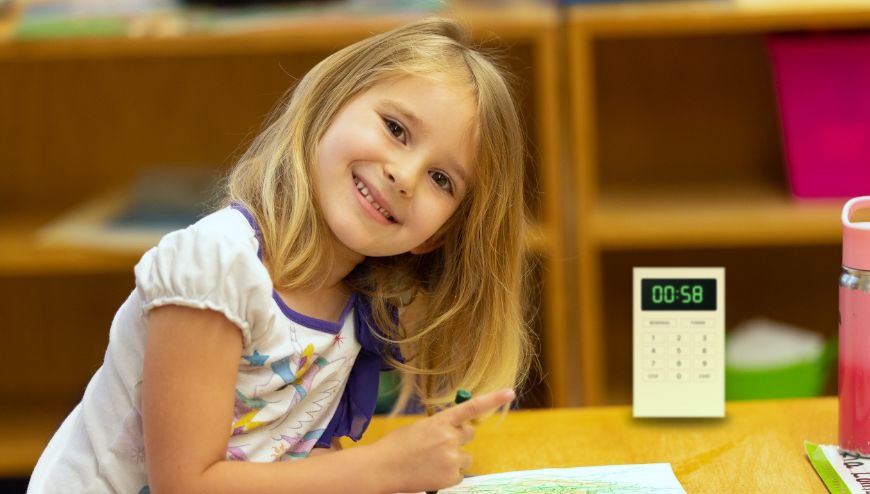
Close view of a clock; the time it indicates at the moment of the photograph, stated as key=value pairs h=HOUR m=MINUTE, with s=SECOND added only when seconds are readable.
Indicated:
h=0 m=58
